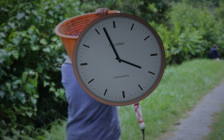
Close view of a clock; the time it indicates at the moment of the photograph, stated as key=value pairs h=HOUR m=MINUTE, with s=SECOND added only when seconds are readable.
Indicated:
h=3 m=57
